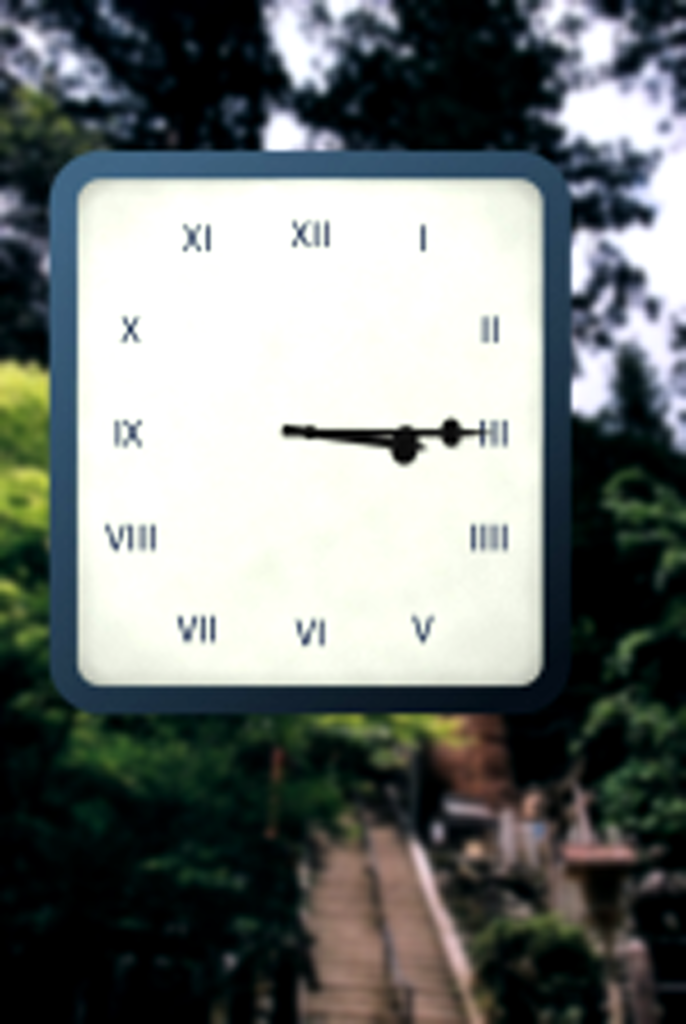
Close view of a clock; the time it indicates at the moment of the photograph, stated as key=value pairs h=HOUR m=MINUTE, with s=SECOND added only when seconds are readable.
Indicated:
h=3 m=15
